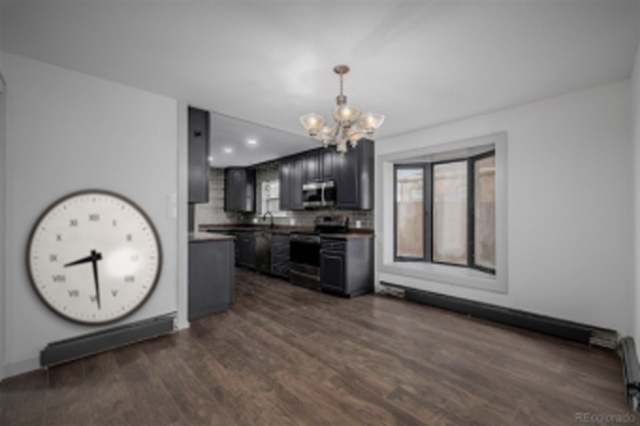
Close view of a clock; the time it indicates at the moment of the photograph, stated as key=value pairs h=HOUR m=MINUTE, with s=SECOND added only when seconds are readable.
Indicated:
h=8 m=29
